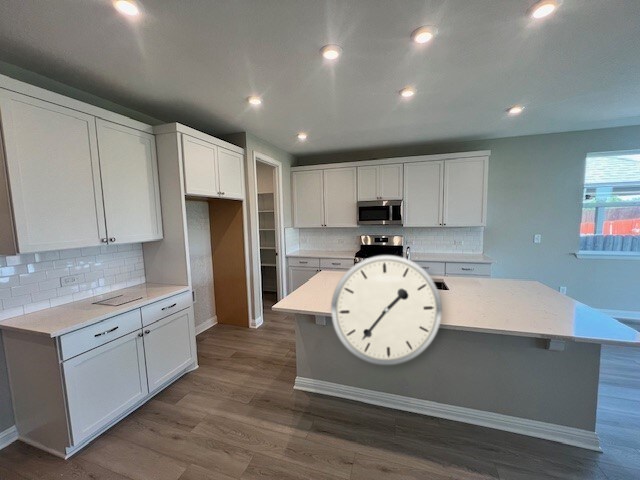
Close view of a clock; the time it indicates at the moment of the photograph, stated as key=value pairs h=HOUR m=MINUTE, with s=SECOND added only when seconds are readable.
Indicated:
h=1 m=37
